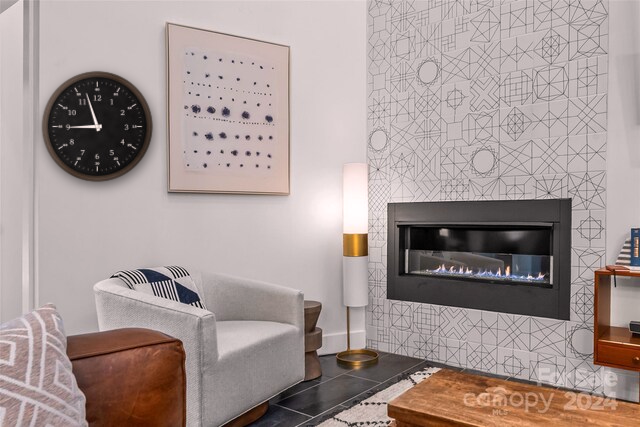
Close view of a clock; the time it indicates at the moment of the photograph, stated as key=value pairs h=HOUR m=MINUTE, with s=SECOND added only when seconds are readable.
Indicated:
h=8 m=57
